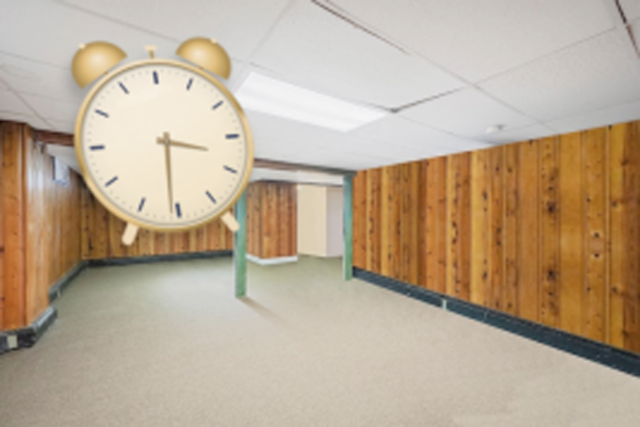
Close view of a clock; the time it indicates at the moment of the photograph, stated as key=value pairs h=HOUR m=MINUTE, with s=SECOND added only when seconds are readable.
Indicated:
h=3 m=31
